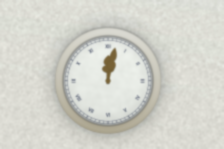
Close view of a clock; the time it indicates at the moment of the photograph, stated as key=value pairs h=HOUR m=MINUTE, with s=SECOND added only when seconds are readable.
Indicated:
h=12 m=2
